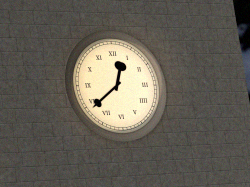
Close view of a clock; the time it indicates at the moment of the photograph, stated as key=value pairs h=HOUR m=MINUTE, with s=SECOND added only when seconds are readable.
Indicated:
h=12 m=39
